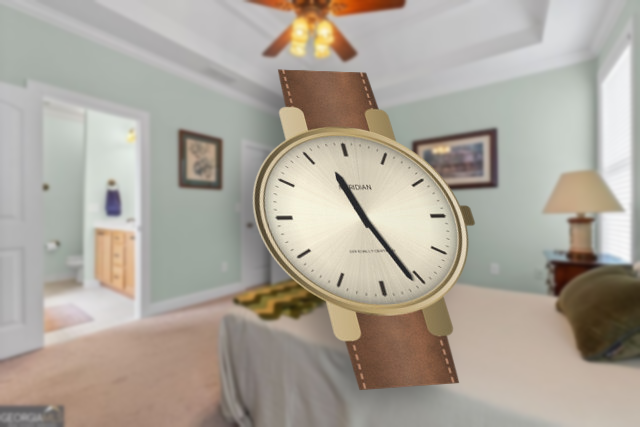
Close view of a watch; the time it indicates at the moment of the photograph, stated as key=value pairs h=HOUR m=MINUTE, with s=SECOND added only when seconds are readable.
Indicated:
h=11 m=26
